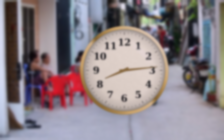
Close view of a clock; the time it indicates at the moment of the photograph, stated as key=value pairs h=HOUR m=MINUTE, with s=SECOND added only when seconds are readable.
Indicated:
h=8 m=14
